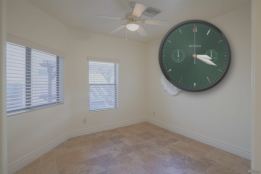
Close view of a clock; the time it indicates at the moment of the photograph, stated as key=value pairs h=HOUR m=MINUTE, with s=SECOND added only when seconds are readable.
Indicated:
h=3 m=19
